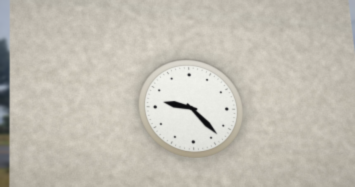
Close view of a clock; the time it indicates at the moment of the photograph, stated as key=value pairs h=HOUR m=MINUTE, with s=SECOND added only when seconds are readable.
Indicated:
h=9 m=23
